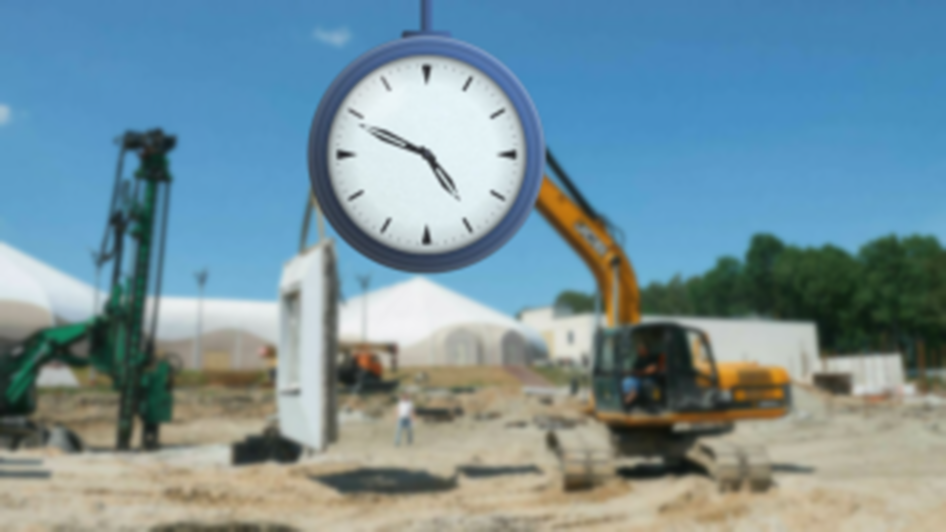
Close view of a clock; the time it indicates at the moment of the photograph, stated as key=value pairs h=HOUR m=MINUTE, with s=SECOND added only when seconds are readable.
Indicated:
h=4 m=49
